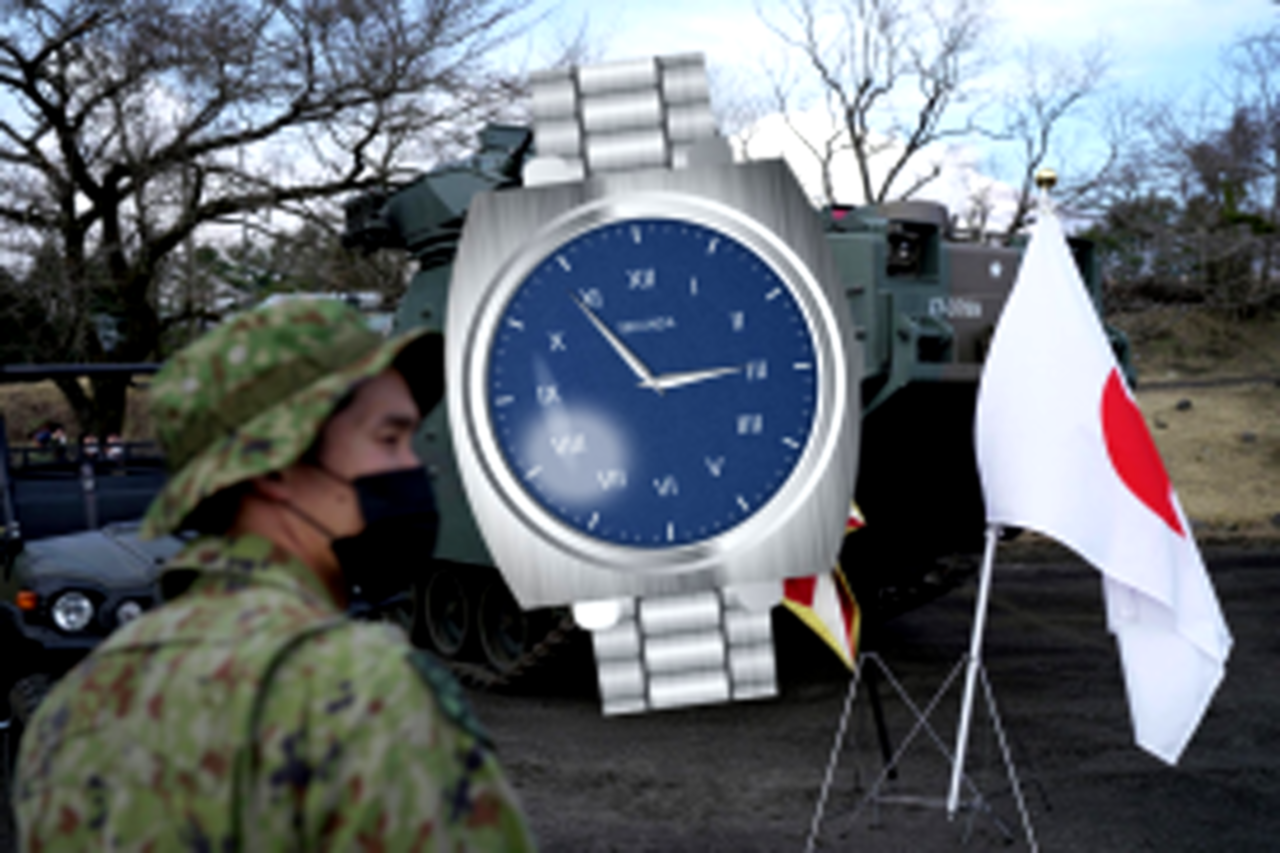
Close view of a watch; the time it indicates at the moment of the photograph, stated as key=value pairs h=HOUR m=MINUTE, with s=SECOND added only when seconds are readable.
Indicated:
h=2 m=54
